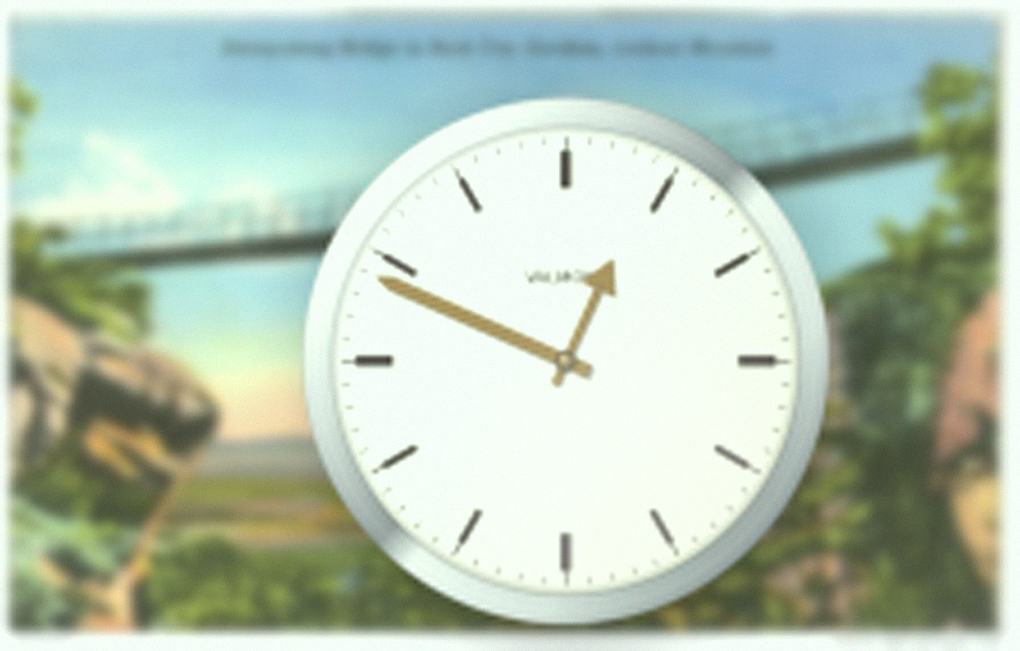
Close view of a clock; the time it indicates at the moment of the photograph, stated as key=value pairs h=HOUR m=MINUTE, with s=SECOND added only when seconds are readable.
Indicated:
h=12 m=49
